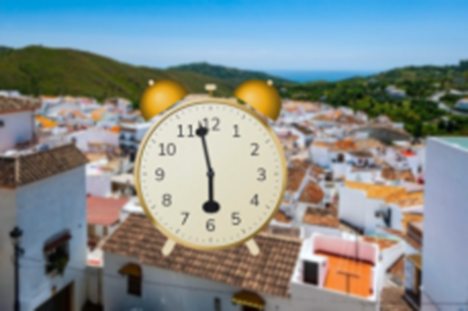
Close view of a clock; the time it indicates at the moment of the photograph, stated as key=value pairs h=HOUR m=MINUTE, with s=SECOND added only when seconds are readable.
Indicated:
h=5 m=58
